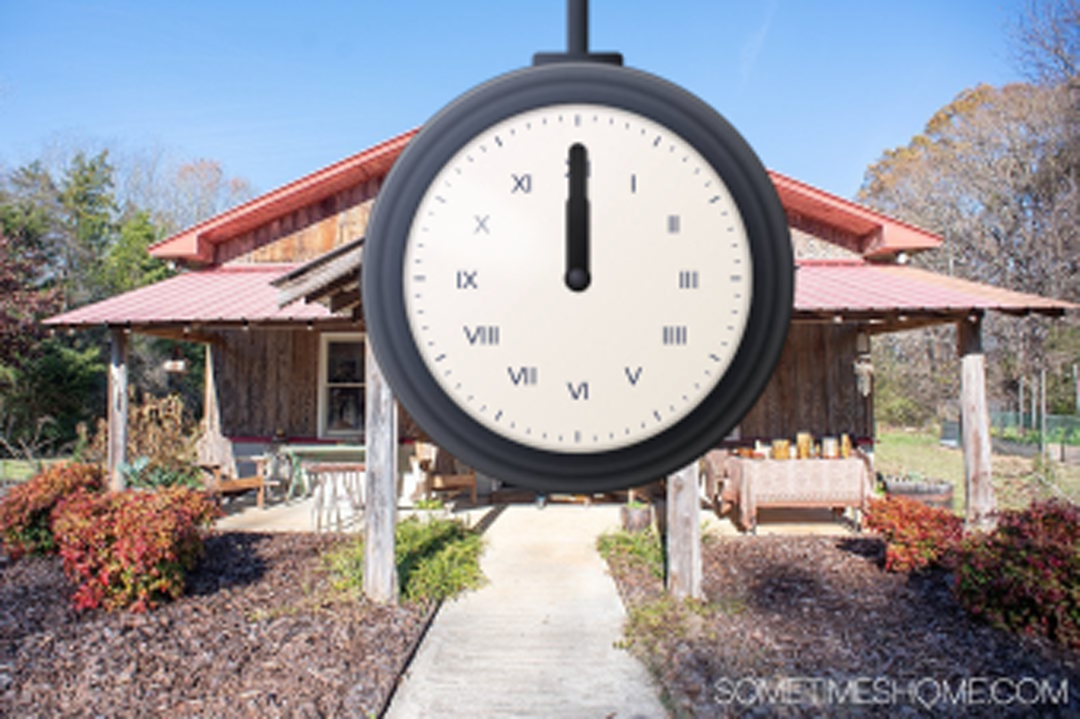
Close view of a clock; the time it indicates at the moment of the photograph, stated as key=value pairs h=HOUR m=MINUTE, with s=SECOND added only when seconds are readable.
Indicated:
h=12 m=0
